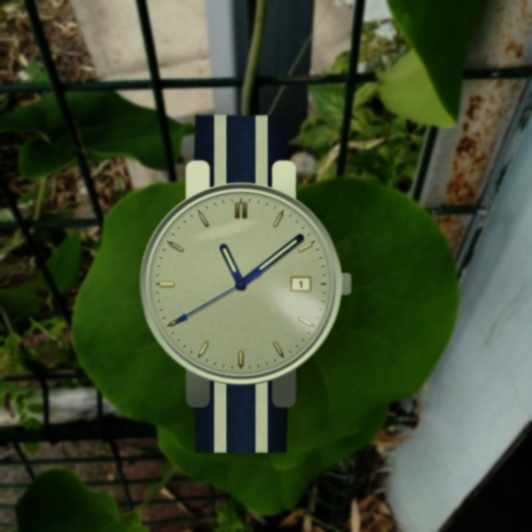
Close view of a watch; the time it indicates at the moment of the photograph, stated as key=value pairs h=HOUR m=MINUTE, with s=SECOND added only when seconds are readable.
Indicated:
h=11 m=8 s=40
